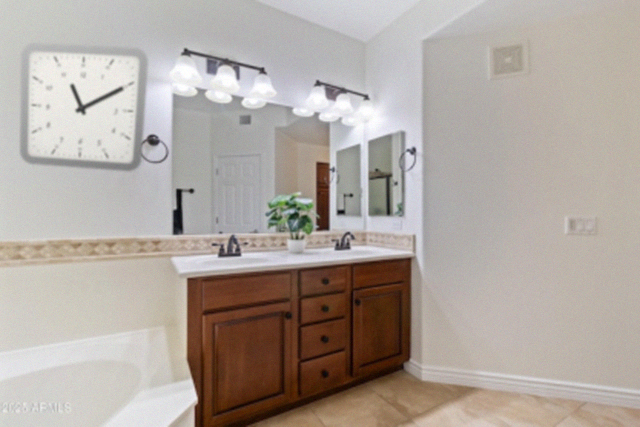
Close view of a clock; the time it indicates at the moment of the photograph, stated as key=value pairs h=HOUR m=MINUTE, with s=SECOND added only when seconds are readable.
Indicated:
h=11 m=10
